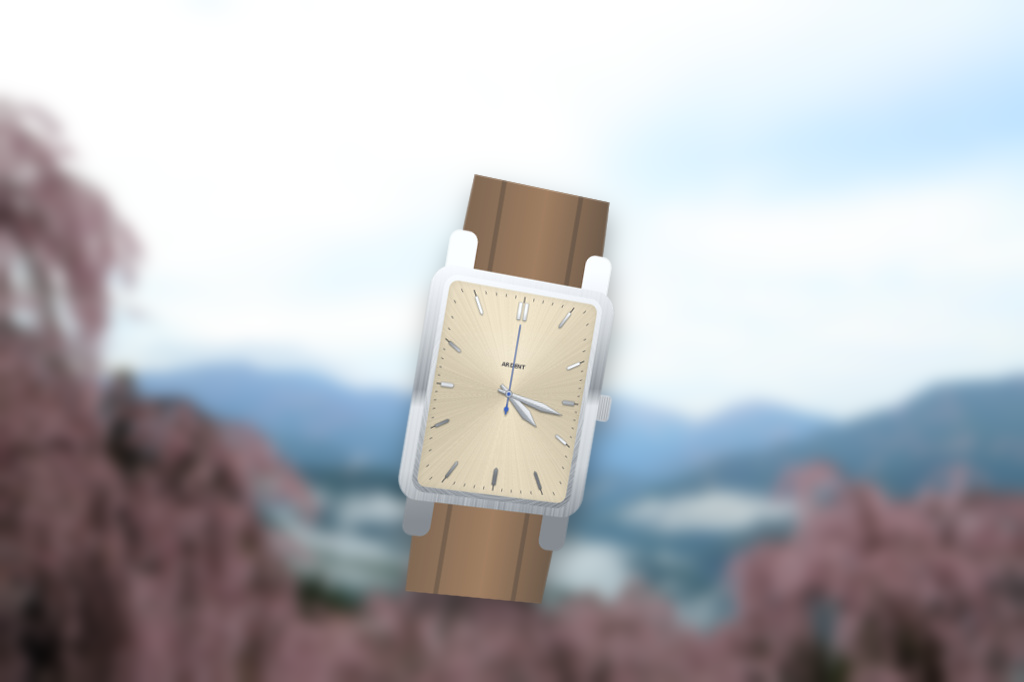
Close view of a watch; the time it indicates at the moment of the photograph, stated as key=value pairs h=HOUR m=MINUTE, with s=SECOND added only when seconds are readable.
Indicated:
h=4 m=17 s=0
